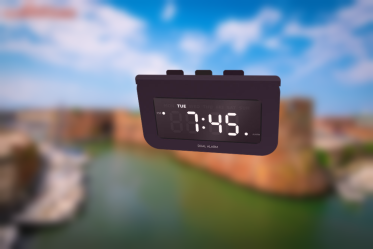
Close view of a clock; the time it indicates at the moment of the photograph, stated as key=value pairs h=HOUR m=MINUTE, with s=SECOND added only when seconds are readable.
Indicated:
h=7 m=45
